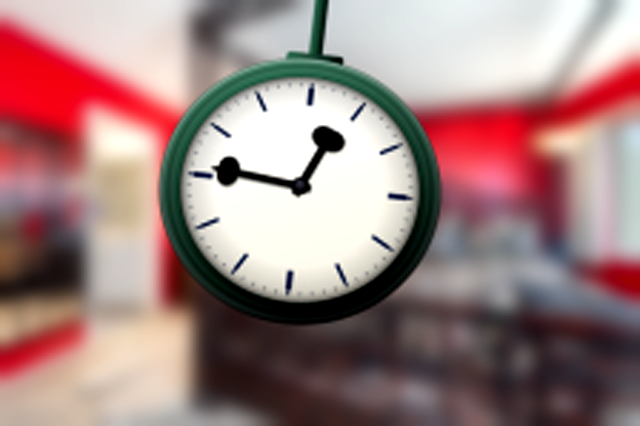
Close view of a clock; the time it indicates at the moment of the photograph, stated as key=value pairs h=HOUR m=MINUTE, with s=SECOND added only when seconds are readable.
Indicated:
h=12 m=46
